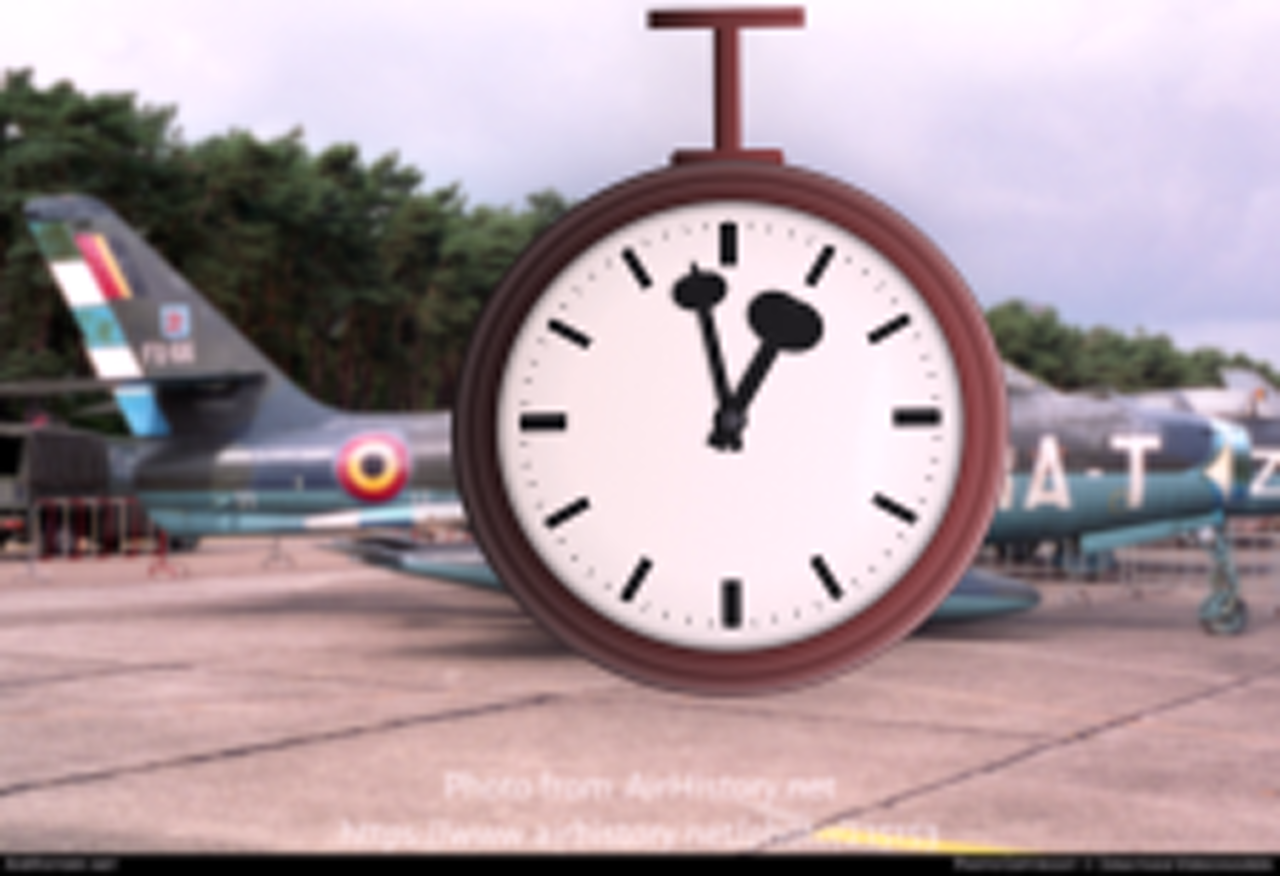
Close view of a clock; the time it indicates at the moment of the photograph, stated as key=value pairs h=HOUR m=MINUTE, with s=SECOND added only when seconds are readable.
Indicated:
h=12 m=58
